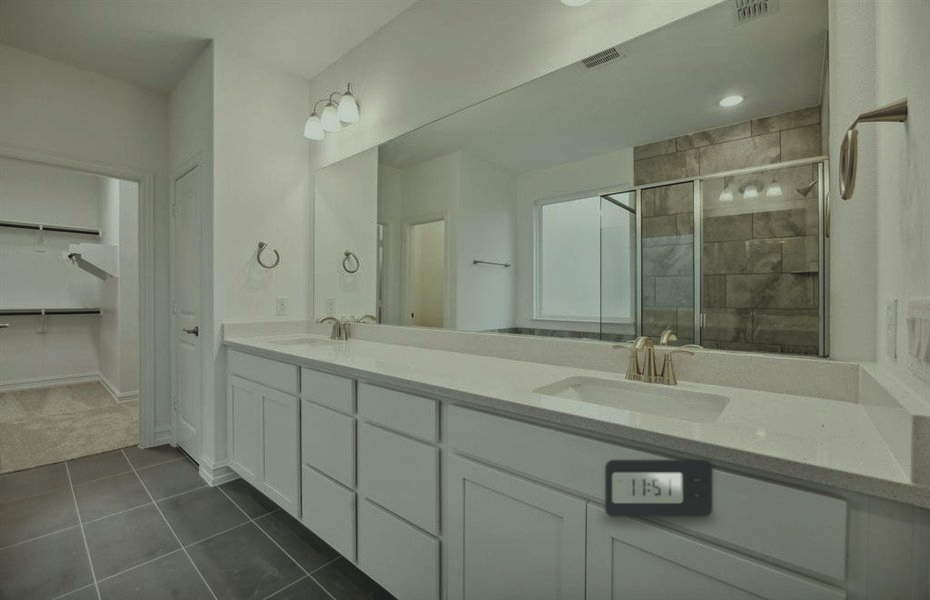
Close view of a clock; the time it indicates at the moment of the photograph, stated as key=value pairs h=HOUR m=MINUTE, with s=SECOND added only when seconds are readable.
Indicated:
h=11 m=51
